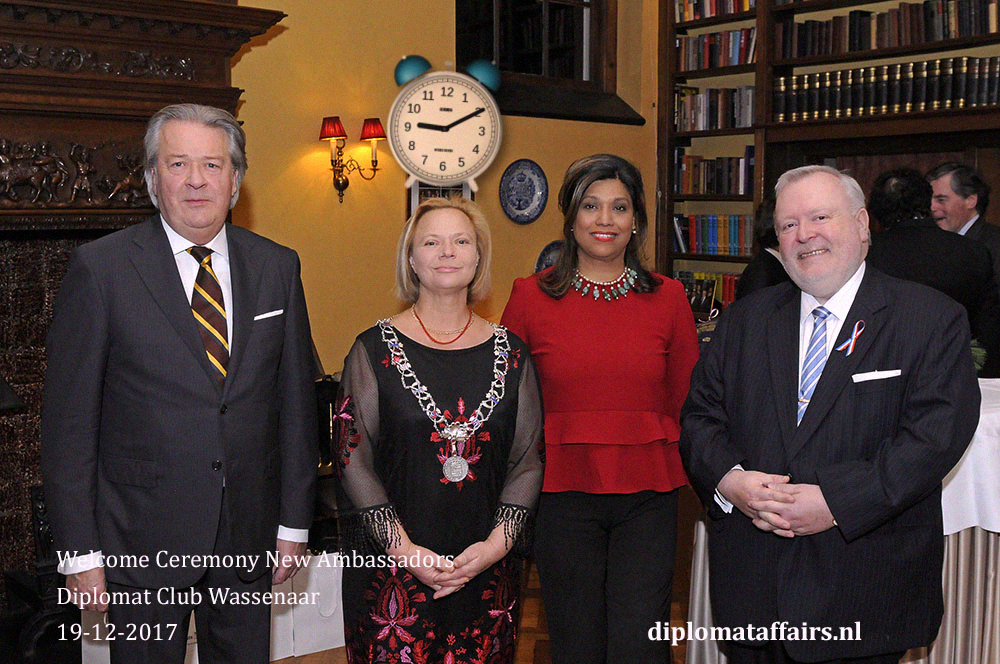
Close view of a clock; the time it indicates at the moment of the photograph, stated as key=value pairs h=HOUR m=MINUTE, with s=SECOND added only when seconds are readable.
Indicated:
h=9 m=10
